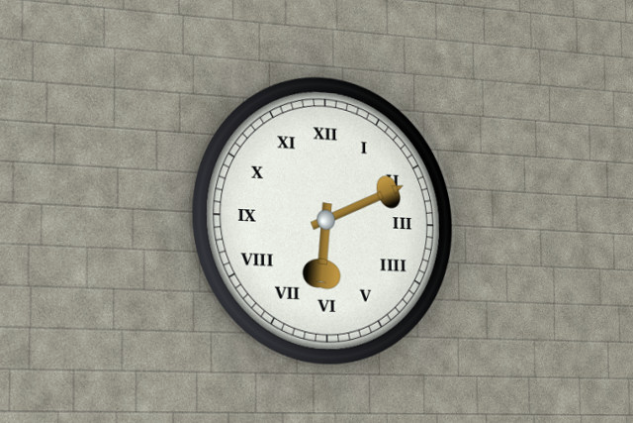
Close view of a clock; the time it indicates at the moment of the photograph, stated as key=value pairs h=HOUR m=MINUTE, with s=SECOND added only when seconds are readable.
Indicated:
h=6 m=11
